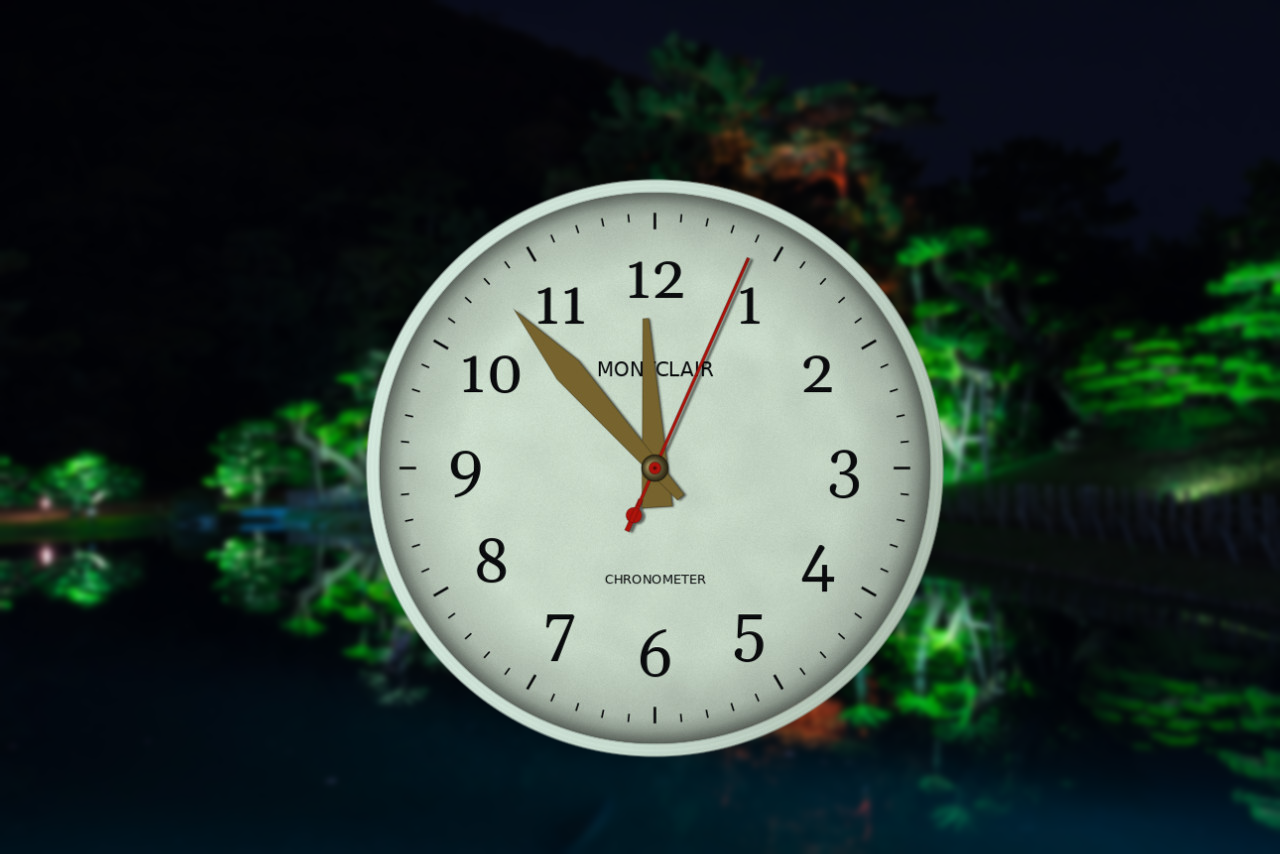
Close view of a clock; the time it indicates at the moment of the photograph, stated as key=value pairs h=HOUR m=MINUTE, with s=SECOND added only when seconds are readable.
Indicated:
h=11 m=53 s=4
